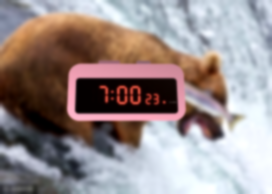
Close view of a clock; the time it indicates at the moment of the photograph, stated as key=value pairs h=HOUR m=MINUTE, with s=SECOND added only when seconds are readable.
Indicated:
h=7 m=0
